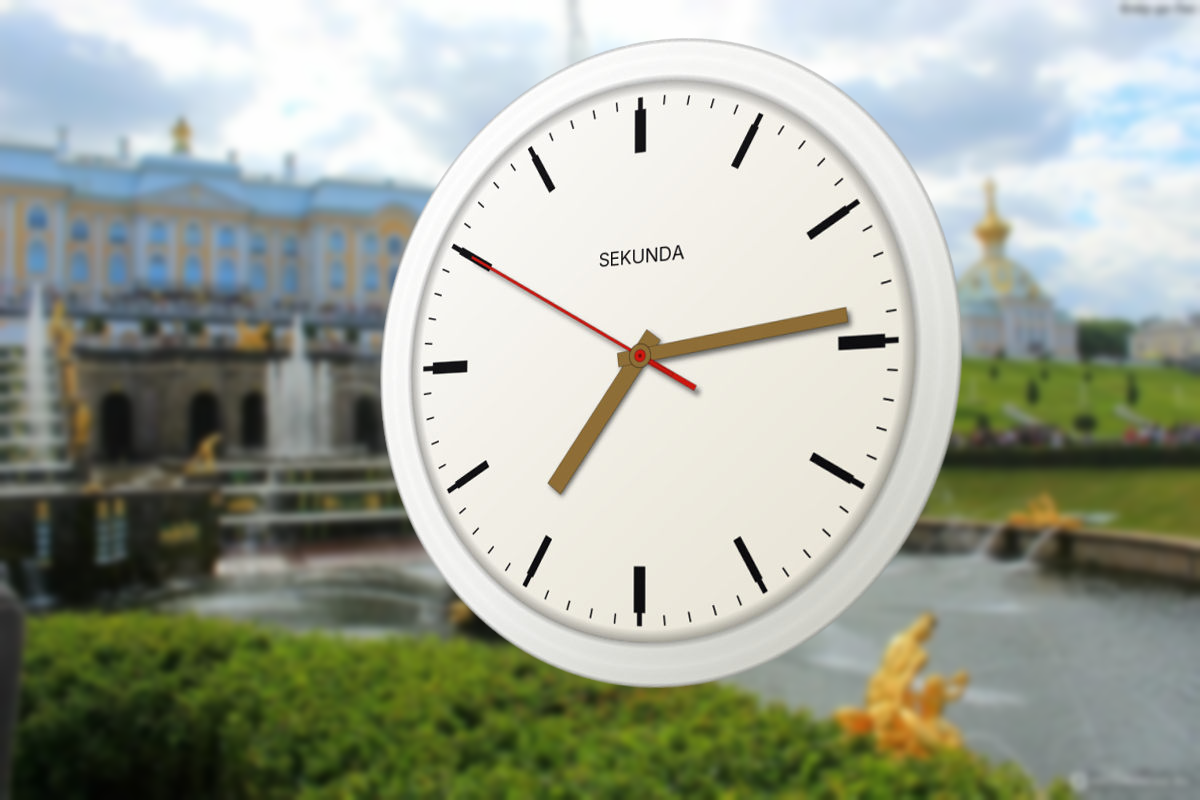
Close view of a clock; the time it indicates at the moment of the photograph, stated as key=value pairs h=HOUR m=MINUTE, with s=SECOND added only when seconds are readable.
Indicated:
h=7 m=13 s=50
